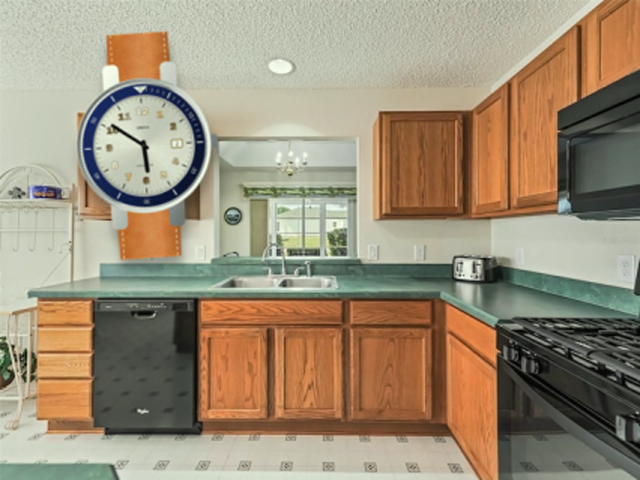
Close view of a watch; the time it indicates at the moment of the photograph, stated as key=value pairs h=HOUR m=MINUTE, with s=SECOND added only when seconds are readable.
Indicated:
h=5 m=51
